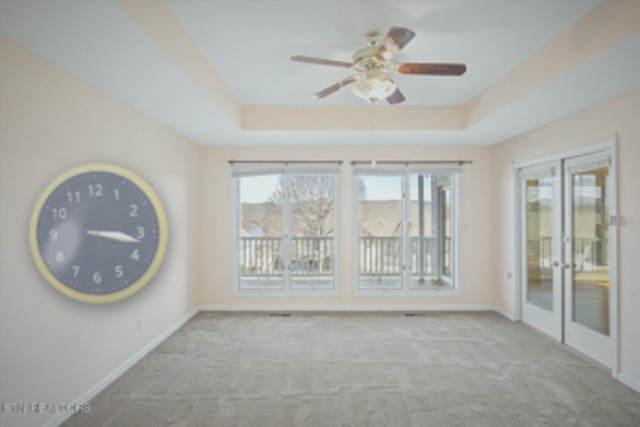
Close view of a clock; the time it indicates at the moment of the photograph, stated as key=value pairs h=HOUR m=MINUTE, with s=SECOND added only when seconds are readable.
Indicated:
h=3 m=17
